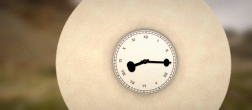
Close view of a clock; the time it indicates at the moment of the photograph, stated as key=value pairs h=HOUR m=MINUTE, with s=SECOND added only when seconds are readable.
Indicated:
h=8 m=15
